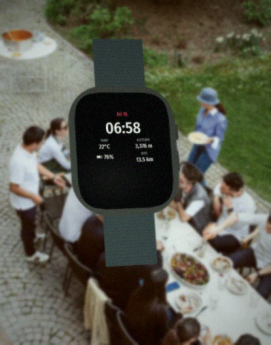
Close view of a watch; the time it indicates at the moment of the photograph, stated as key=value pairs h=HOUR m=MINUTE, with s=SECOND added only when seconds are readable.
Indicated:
h=6 m=58
